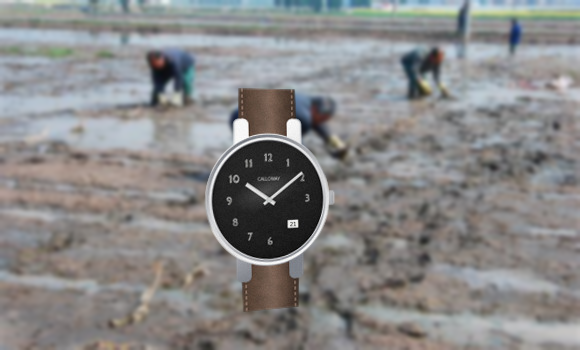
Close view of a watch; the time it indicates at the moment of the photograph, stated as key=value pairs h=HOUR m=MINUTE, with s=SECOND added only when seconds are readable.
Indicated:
h=10 m=9
